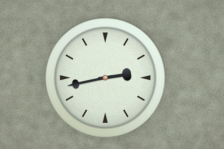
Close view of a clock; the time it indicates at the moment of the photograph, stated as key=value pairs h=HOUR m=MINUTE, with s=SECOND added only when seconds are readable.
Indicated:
h=2 m=43
